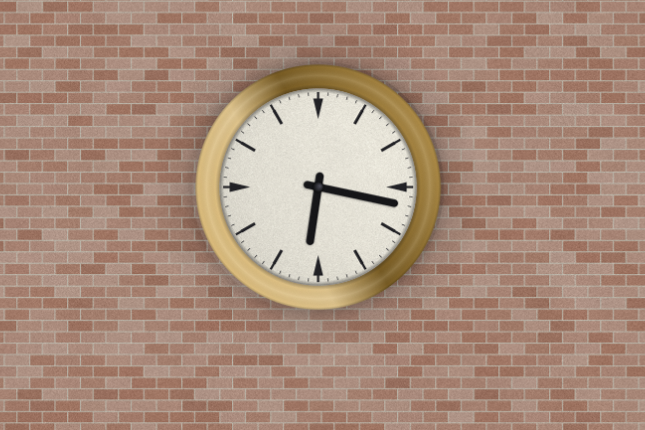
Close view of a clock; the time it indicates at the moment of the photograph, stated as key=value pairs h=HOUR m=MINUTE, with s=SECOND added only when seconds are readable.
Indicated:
h=6 m=17
